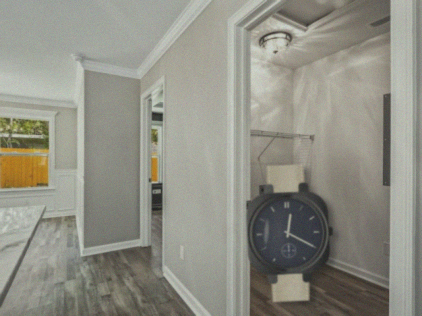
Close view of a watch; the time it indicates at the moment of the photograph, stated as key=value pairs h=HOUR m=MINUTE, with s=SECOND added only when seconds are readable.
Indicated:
h=12 m=20
